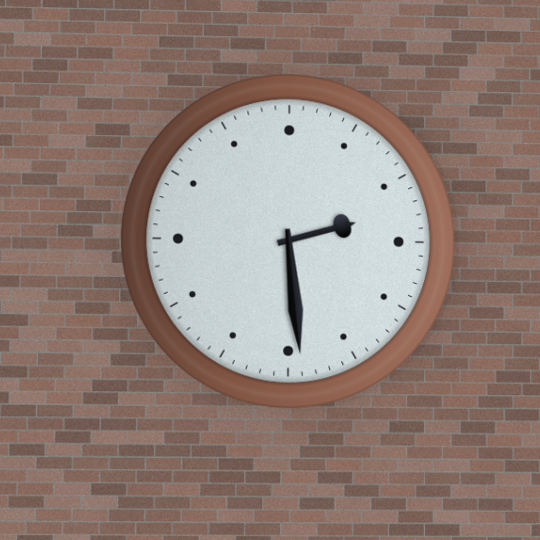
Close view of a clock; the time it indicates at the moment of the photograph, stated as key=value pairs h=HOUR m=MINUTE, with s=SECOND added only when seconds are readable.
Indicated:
h=2 m=29
